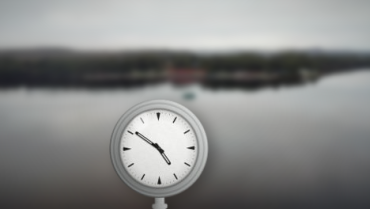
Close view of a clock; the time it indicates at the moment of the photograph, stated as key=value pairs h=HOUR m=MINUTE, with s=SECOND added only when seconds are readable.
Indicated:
h=4 m=51
